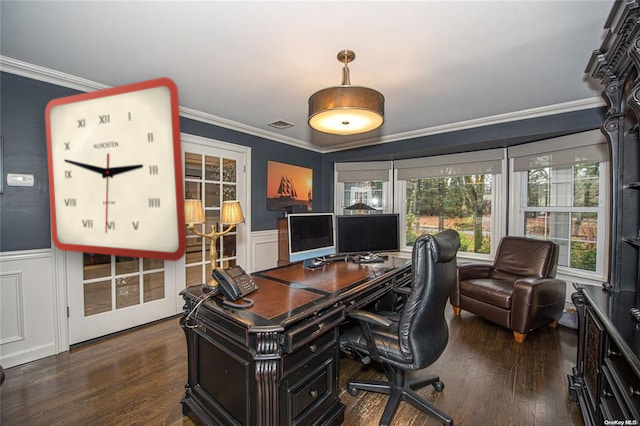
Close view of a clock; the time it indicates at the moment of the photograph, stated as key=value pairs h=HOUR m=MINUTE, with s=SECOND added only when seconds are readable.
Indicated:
h=2 m=47 s=31
